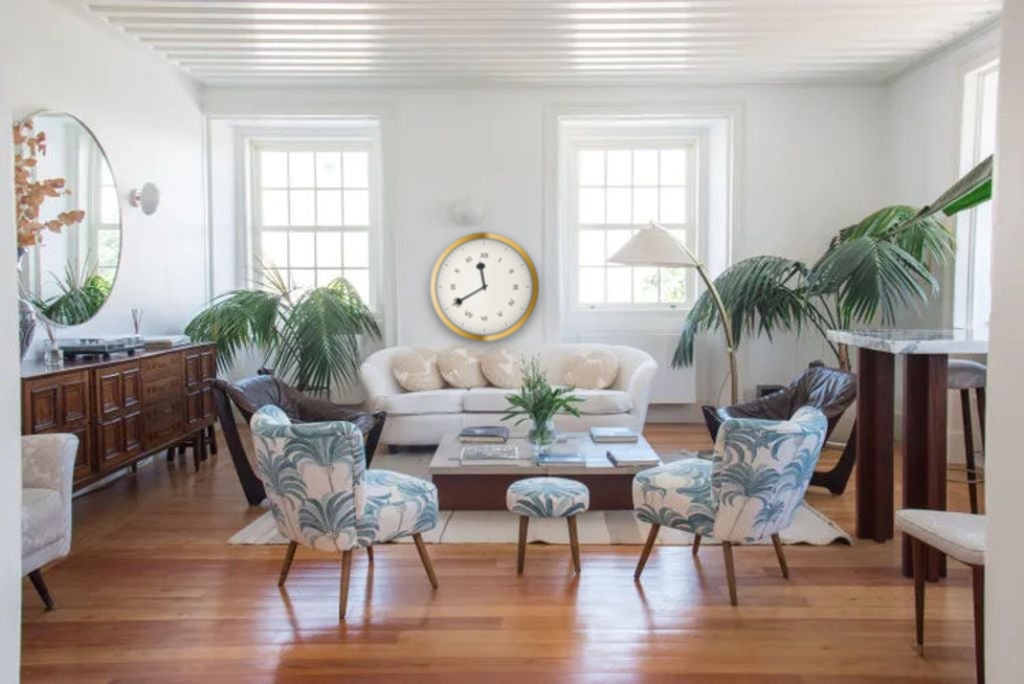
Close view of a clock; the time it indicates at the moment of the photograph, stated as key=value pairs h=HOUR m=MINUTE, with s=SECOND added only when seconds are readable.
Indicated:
h=11 m=40
